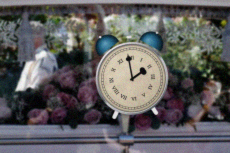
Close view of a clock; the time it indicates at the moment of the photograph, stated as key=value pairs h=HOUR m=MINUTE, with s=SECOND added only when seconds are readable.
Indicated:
h=1 m=59
